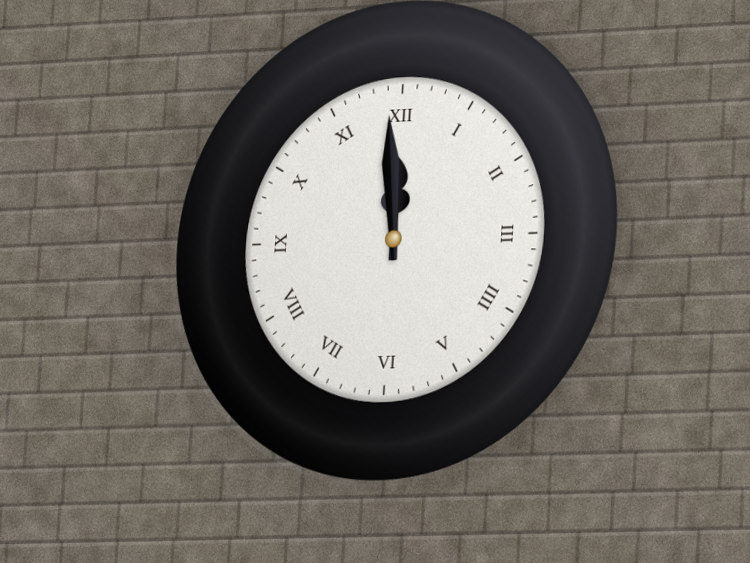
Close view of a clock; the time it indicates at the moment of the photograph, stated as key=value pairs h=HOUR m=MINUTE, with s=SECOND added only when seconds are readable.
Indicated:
h=11 m=59
